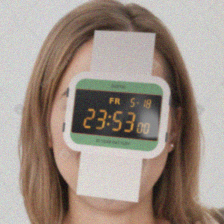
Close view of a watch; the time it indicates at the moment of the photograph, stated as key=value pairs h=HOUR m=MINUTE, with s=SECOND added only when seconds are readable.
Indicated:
h=23 m=53 s=0
